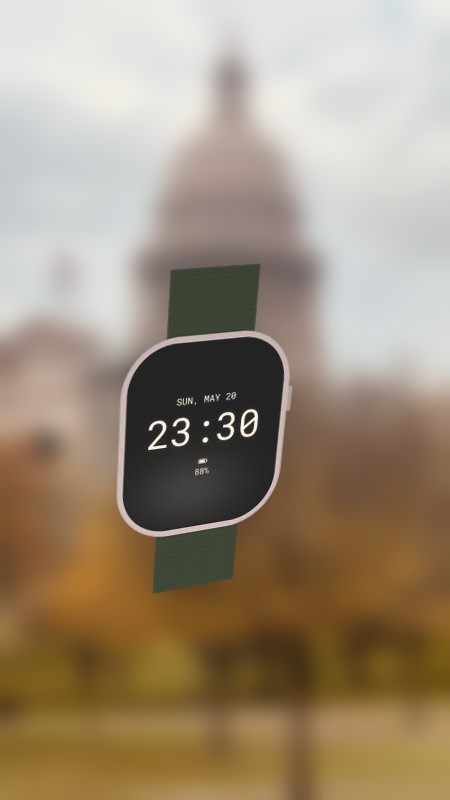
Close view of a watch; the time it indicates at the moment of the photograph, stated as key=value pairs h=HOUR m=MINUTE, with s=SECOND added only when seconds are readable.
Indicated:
h=23 m=30
